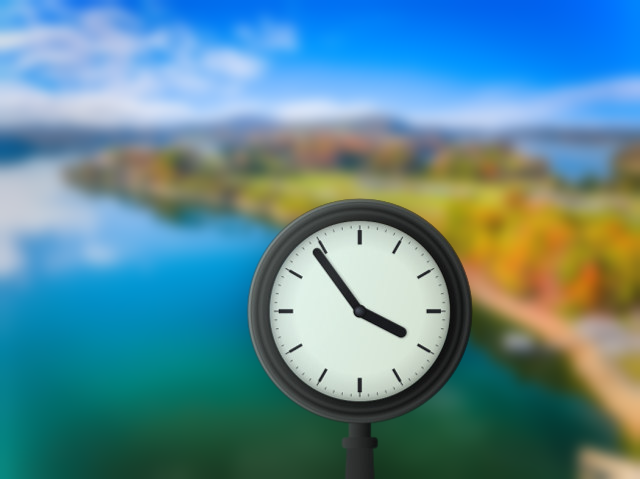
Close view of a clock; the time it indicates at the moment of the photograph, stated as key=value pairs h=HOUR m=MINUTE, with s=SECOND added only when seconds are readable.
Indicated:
h=3 m=54
